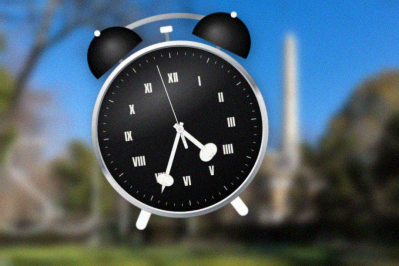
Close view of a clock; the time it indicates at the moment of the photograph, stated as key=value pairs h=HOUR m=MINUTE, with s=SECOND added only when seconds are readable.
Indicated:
h=4 m=33 s=58
